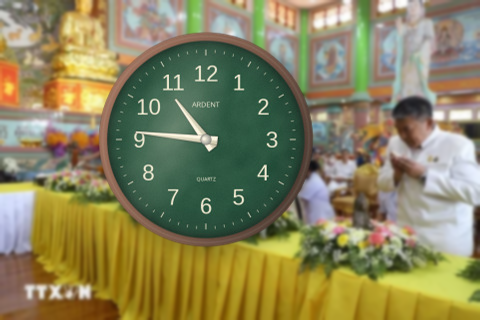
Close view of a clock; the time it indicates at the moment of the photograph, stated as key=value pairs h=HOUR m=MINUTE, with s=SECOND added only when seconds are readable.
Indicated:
h=10 m=46
